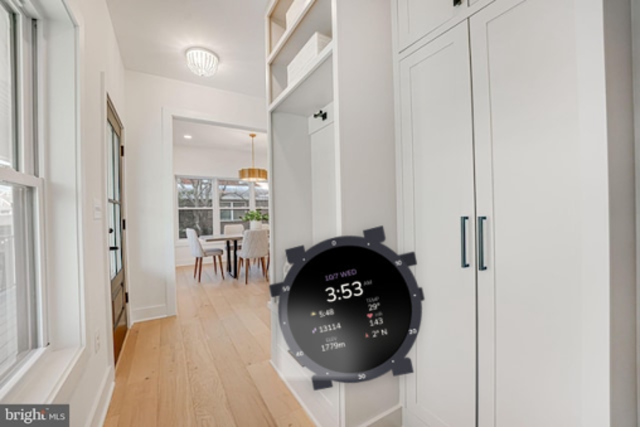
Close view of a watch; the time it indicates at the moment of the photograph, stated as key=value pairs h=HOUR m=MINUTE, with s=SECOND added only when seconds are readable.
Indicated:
h=3 m=53
